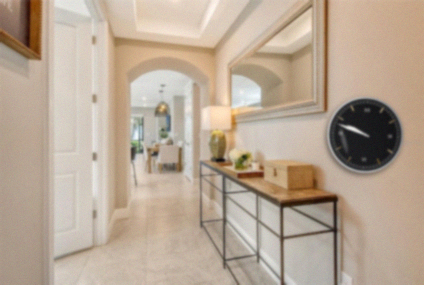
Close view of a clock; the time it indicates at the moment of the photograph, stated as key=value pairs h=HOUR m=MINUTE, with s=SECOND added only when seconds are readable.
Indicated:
h=9 m=48
